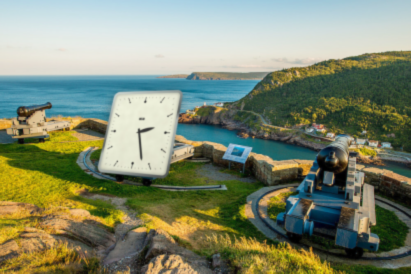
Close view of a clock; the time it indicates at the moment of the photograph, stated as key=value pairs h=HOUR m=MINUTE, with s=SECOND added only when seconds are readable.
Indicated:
h=2 m=27
